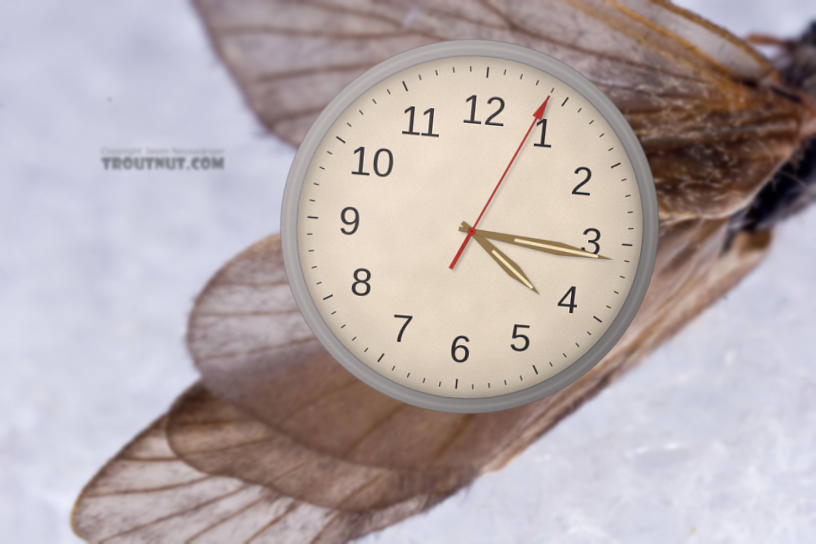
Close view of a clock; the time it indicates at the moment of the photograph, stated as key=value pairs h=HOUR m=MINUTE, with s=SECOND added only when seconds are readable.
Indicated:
h=4 m=16 s=4
